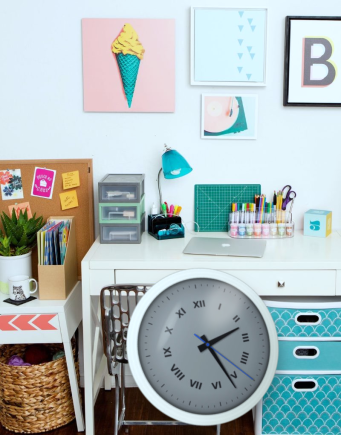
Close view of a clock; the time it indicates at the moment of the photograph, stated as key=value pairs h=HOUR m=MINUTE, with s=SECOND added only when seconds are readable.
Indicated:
h=2 m=26 s=23
